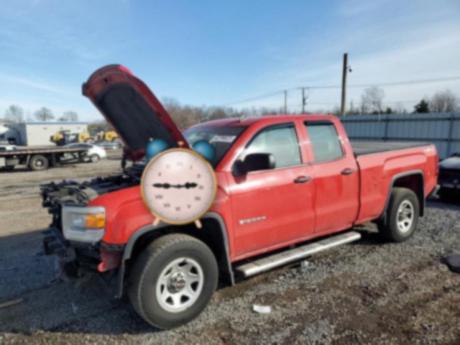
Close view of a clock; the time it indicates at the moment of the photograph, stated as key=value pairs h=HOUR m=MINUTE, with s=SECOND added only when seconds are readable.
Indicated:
h=2 m=45
